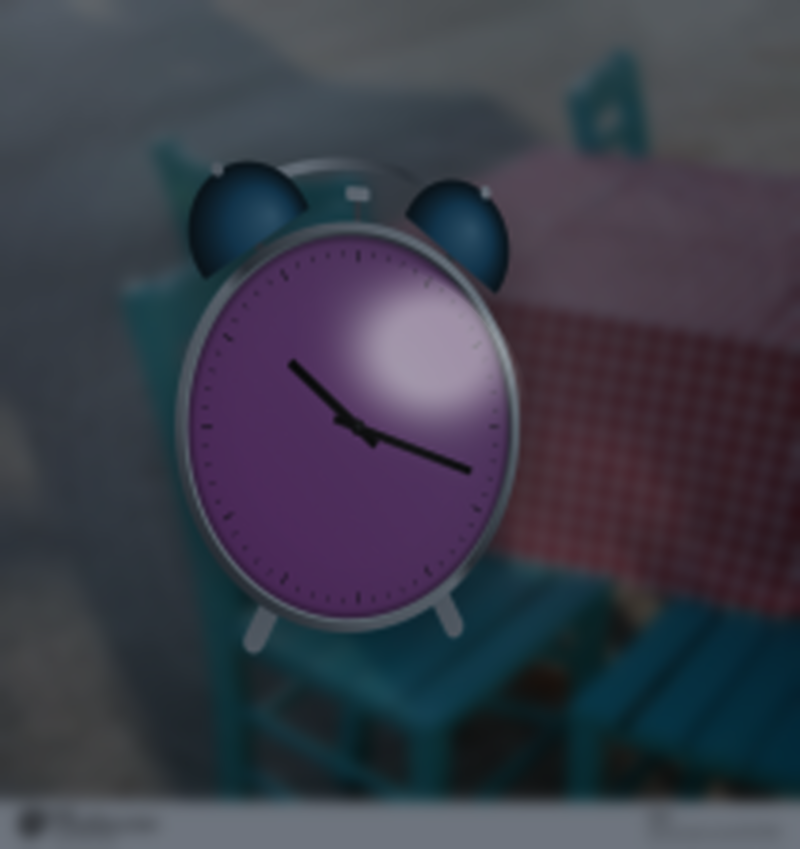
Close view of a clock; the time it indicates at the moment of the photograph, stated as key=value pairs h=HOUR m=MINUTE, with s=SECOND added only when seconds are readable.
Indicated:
h=10 m=18
